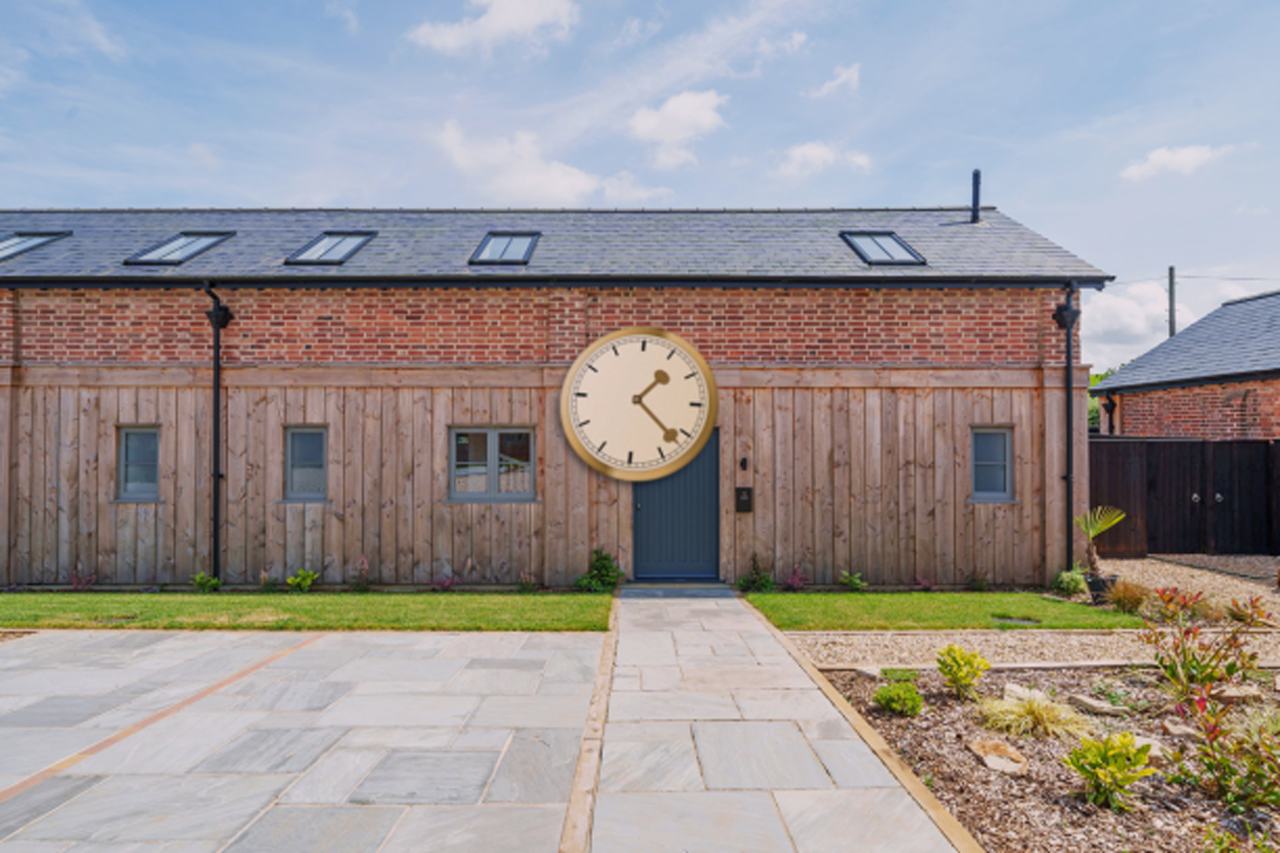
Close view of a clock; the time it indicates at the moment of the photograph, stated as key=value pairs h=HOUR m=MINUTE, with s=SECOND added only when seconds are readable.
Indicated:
h=1 m=22
